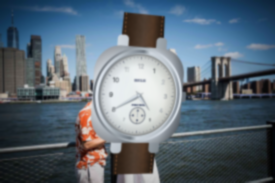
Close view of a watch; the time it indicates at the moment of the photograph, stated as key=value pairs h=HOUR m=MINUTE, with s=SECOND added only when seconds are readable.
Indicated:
h=4 m=40
